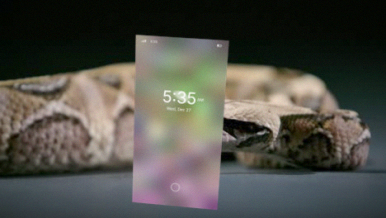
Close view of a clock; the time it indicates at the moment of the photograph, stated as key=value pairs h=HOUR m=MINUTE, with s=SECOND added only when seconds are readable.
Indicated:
h=5 m=35
